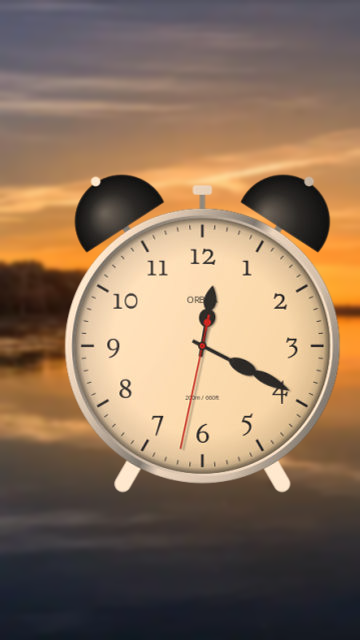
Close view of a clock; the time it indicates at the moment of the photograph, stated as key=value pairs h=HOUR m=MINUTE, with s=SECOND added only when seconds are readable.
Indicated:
h=12 m=19 s=32
